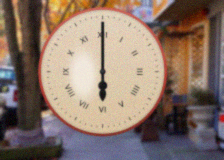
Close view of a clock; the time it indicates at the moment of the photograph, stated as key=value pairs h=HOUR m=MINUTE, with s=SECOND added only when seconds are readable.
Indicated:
h=6 m=0
